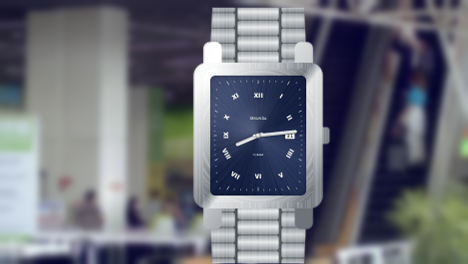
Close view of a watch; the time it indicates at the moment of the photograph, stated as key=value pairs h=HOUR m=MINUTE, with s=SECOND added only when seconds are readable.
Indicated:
h=8 m=14
